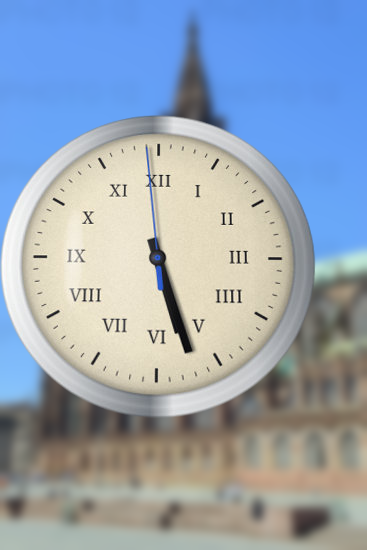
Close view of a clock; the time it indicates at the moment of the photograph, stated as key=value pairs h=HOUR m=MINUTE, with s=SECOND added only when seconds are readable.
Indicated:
h=5 m=26 s=59
